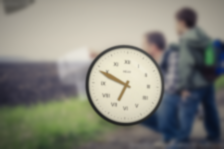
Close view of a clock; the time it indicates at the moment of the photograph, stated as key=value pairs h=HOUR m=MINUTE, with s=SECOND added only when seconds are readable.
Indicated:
h=6 m=49
